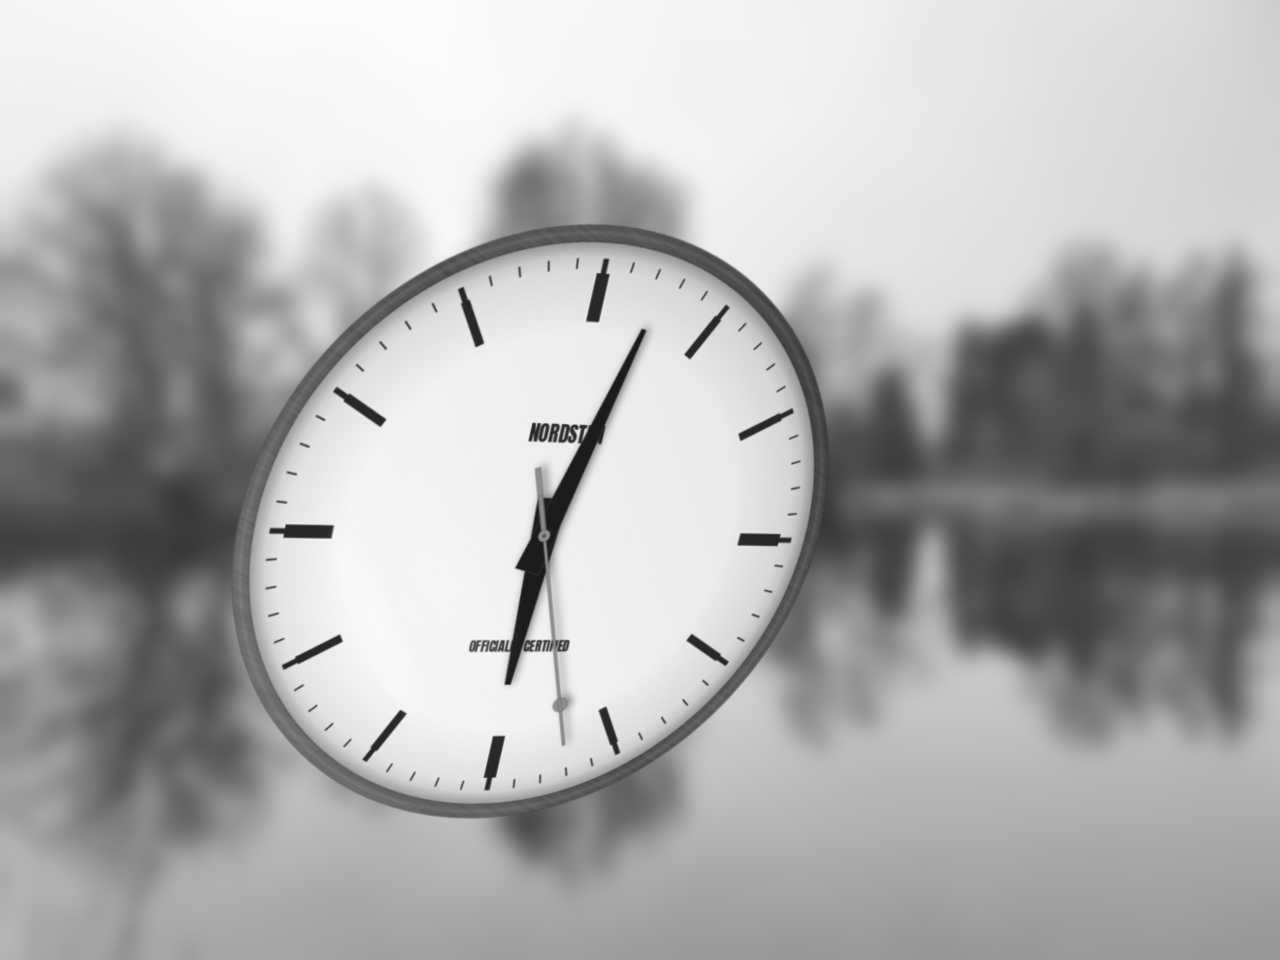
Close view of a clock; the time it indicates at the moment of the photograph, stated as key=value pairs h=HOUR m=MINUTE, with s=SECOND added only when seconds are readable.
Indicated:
h=6 m=2 s=27
